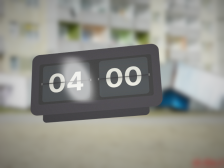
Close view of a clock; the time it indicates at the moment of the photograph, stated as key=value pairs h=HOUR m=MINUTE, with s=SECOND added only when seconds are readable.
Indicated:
h=4 m=0
